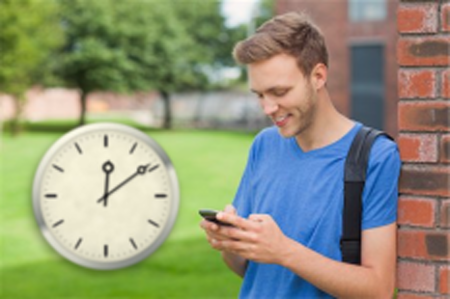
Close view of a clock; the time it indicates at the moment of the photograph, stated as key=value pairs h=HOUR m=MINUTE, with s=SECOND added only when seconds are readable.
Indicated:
h=12 m=9
